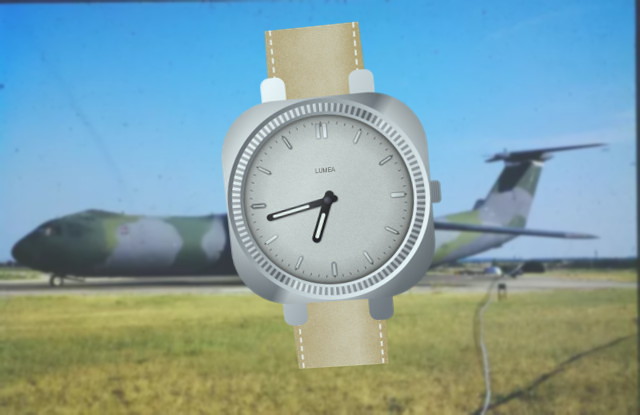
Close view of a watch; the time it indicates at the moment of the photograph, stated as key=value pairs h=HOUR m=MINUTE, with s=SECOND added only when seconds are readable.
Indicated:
h=6 m=43
